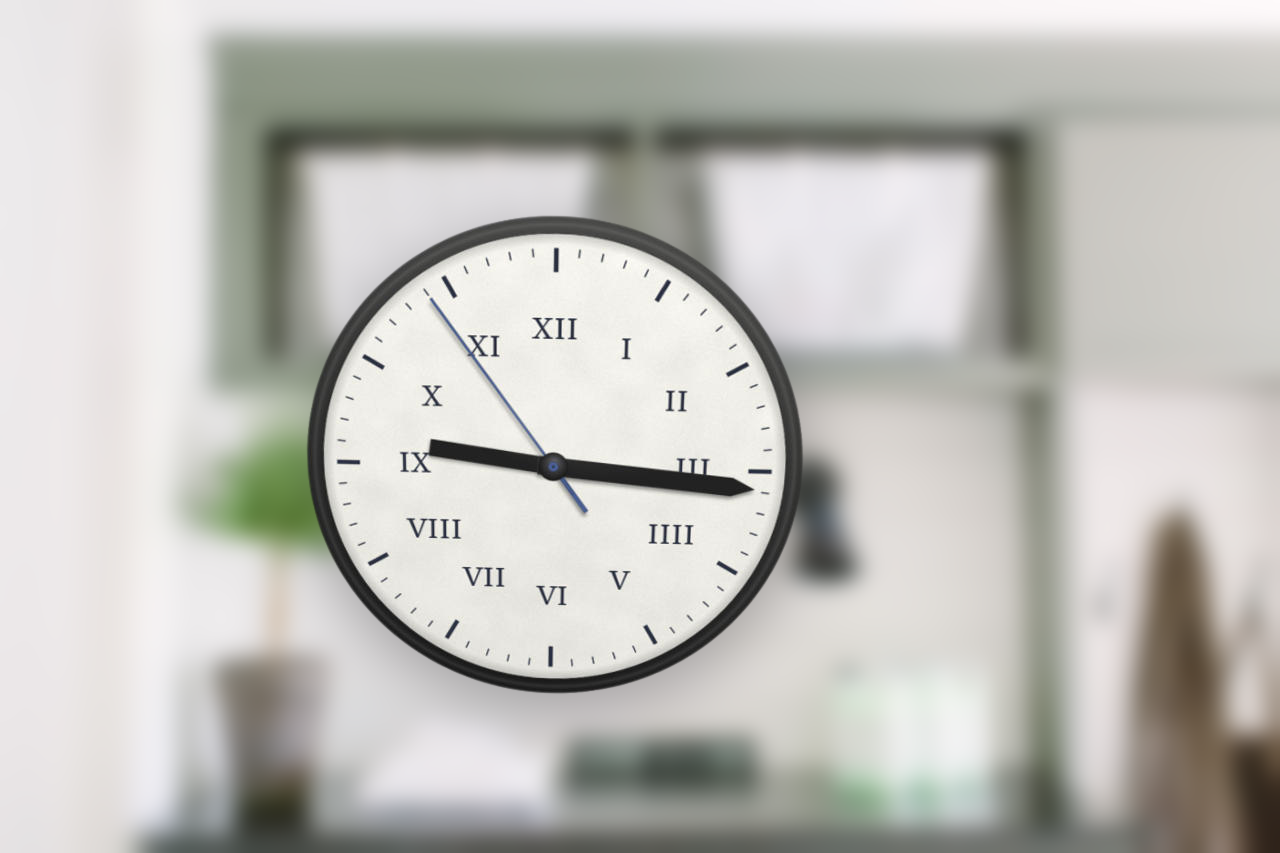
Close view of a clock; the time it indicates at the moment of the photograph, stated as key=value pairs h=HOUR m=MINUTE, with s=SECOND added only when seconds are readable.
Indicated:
h=9 m=15 s=54
